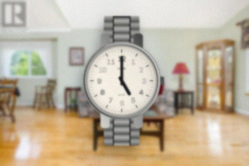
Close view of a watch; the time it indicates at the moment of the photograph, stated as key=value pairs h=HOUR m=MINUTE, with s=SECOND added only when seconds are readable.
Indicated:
h=5 m=0
